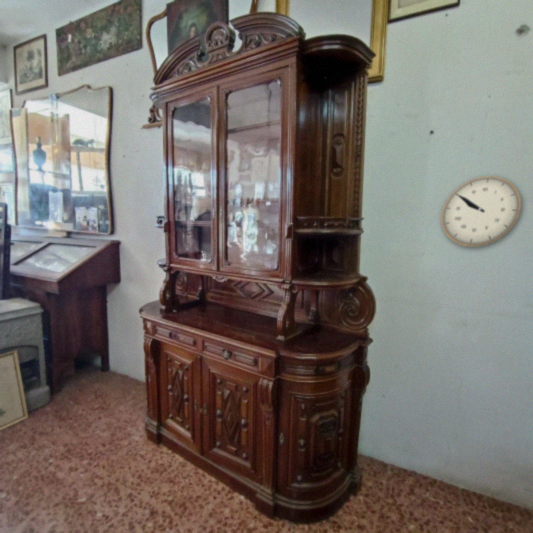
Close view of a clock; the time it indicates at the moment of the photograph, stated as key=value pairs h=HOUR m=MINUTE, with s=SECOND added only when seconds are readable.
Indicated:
h=9 m=50
